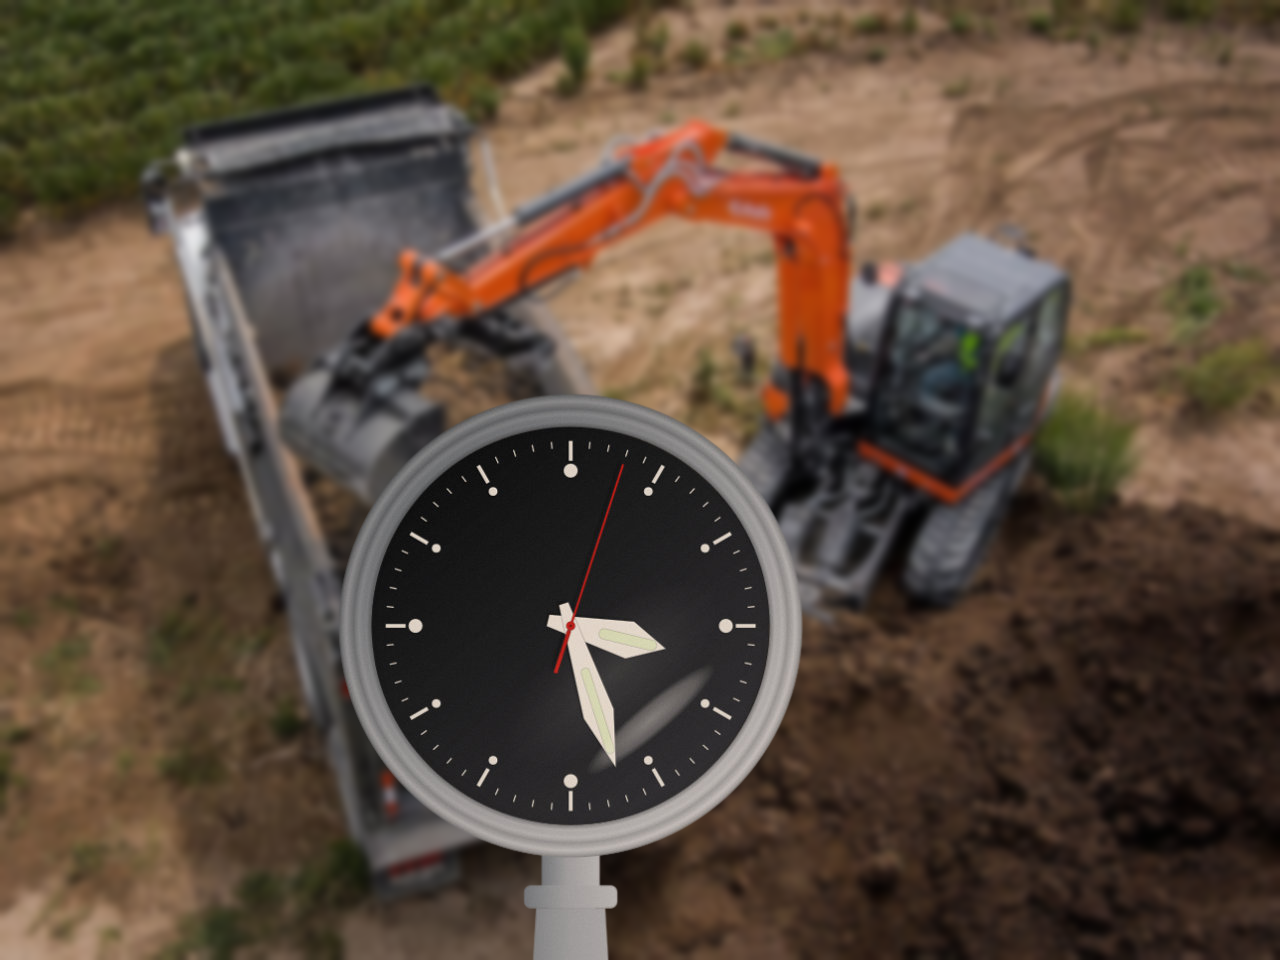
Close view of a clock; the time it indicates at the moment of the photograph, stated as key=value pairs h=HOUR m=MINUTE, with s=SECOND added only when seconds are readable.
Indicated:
h=3 m=27 s=3
